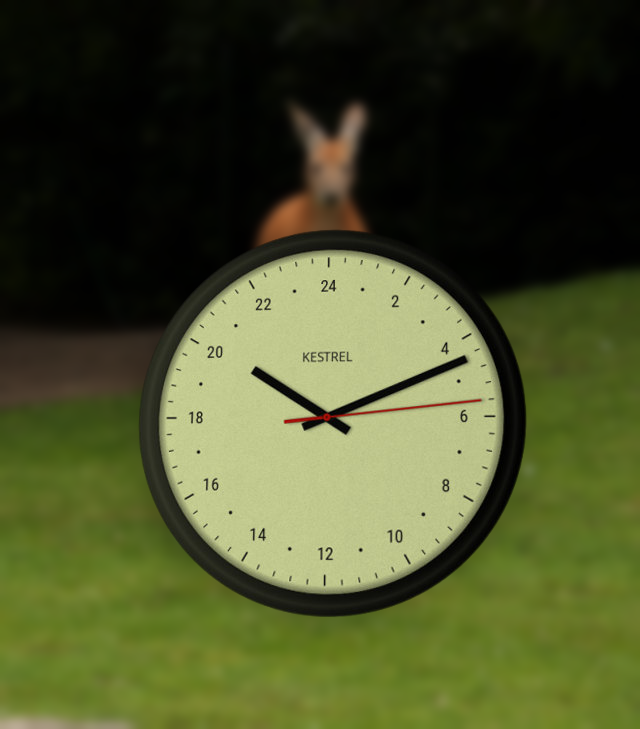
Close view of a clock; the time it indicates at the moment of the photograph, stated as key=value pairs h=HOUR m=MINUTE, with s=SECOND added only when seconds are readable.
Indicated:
h=20 m=11 s=14
